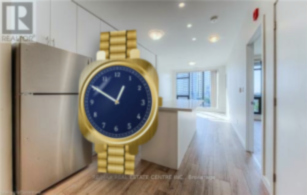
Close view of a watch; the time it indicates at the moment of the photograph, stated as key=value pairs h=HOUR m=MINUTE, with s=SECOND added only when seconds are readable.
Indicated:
h=12 m=50
